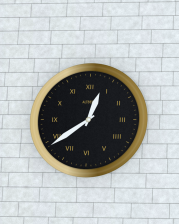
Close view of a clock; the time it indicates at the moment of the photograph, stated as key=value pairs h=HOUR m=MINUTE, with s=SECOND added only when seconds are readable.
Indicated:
h=12 m=39
